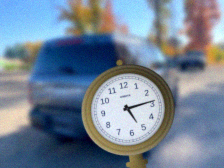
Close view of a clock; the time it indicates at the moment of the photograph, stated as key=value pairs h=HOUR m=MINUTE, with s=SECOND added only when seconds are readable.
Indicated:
h=5 m=14
